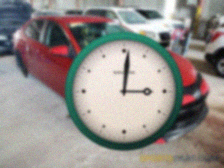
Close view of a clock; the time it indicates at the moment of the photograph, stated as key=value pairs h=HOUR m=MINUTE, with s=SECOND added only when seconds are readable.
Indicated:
h=3 m=1
